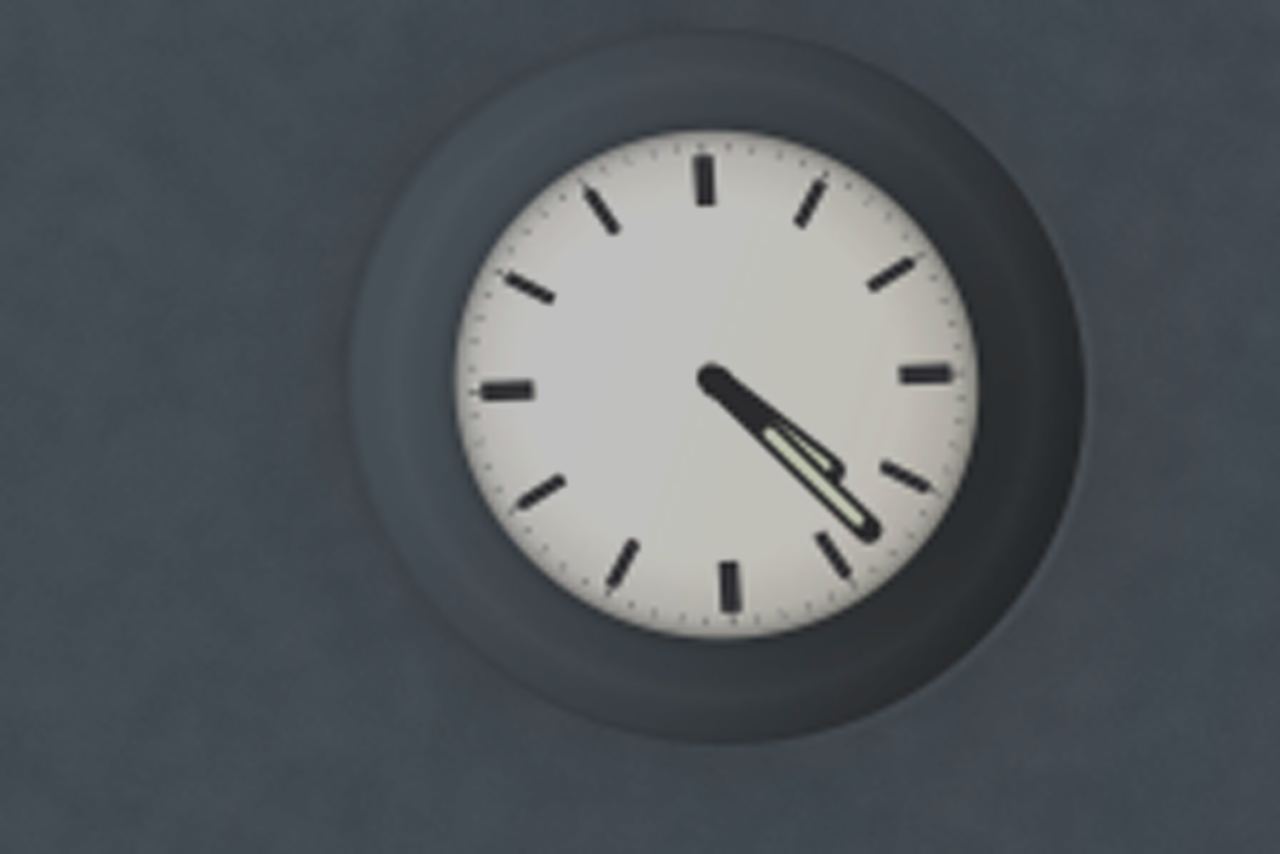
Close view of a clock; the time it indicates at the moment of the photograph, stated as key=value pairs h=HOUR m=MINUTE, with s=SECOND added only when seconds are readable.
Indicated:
h=4 m=23
